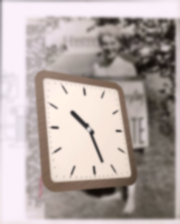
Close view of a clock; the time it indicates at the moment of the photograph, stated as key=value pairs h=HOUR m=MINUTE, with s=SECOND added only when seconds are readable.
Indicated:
h=10 m=27
